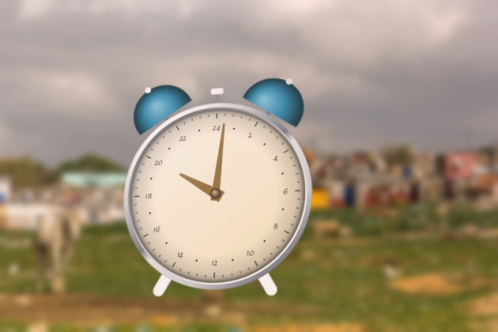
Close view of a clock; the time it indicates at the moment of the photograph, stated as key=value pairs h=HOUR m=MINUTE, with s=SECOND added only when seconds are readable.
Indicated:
h=20 m=1
